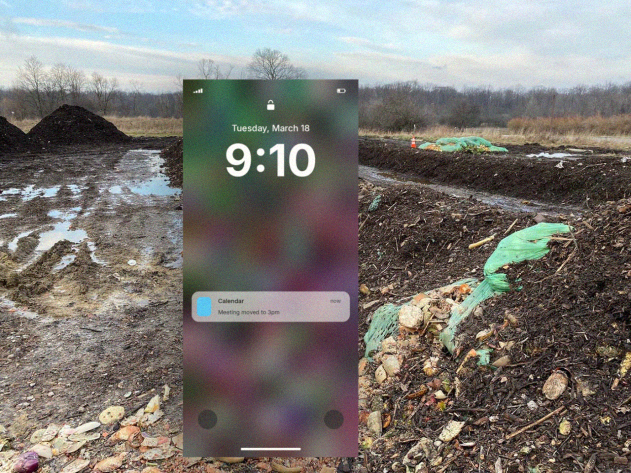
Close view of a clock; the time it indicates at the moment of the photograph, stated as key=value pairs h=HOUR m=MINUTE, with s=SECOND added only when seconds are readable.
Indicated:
h=9 m=10
